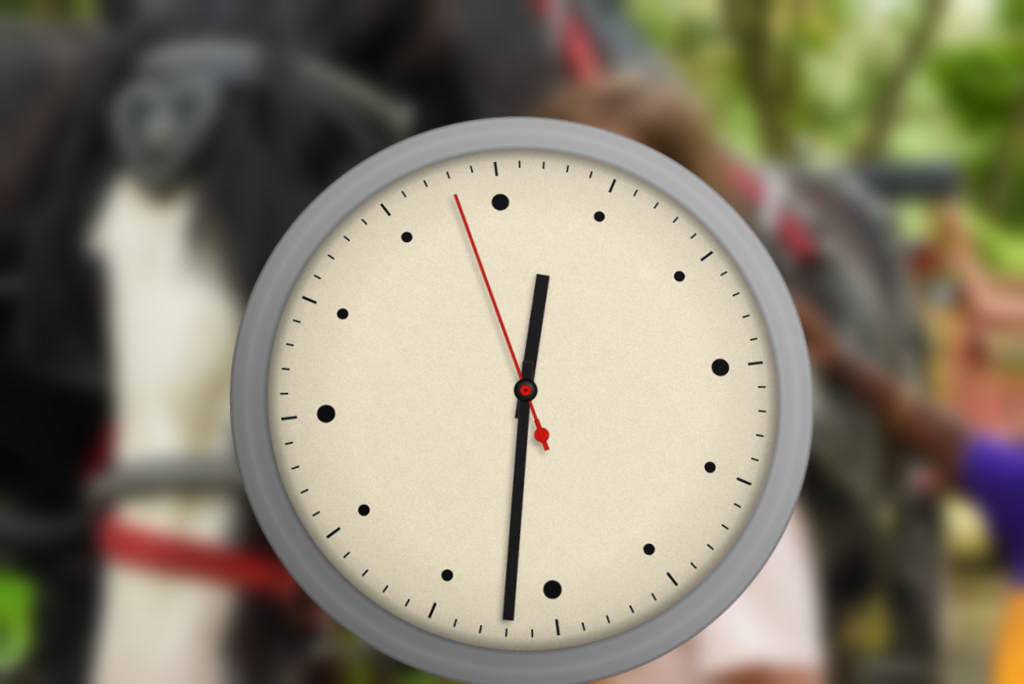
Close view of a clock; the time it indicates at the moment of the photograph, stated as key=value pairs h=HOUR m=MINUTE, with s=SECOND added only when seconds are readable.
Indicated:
h=12 m=31 s=58
